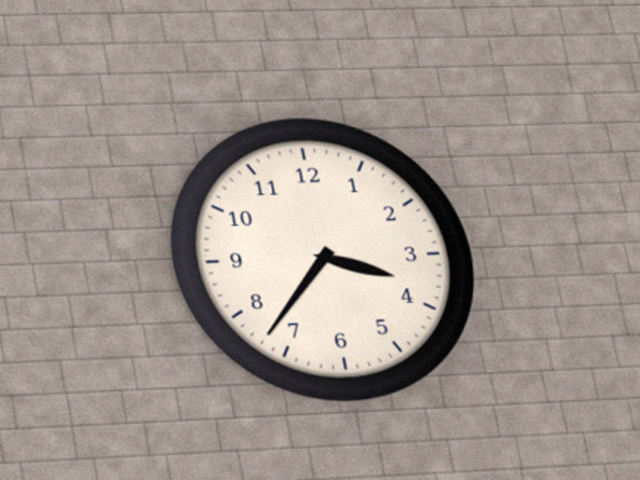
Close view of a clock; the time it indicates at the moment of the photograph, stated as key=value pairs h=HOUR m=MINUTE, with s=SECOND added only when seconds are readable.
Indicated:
h=3 m=37
